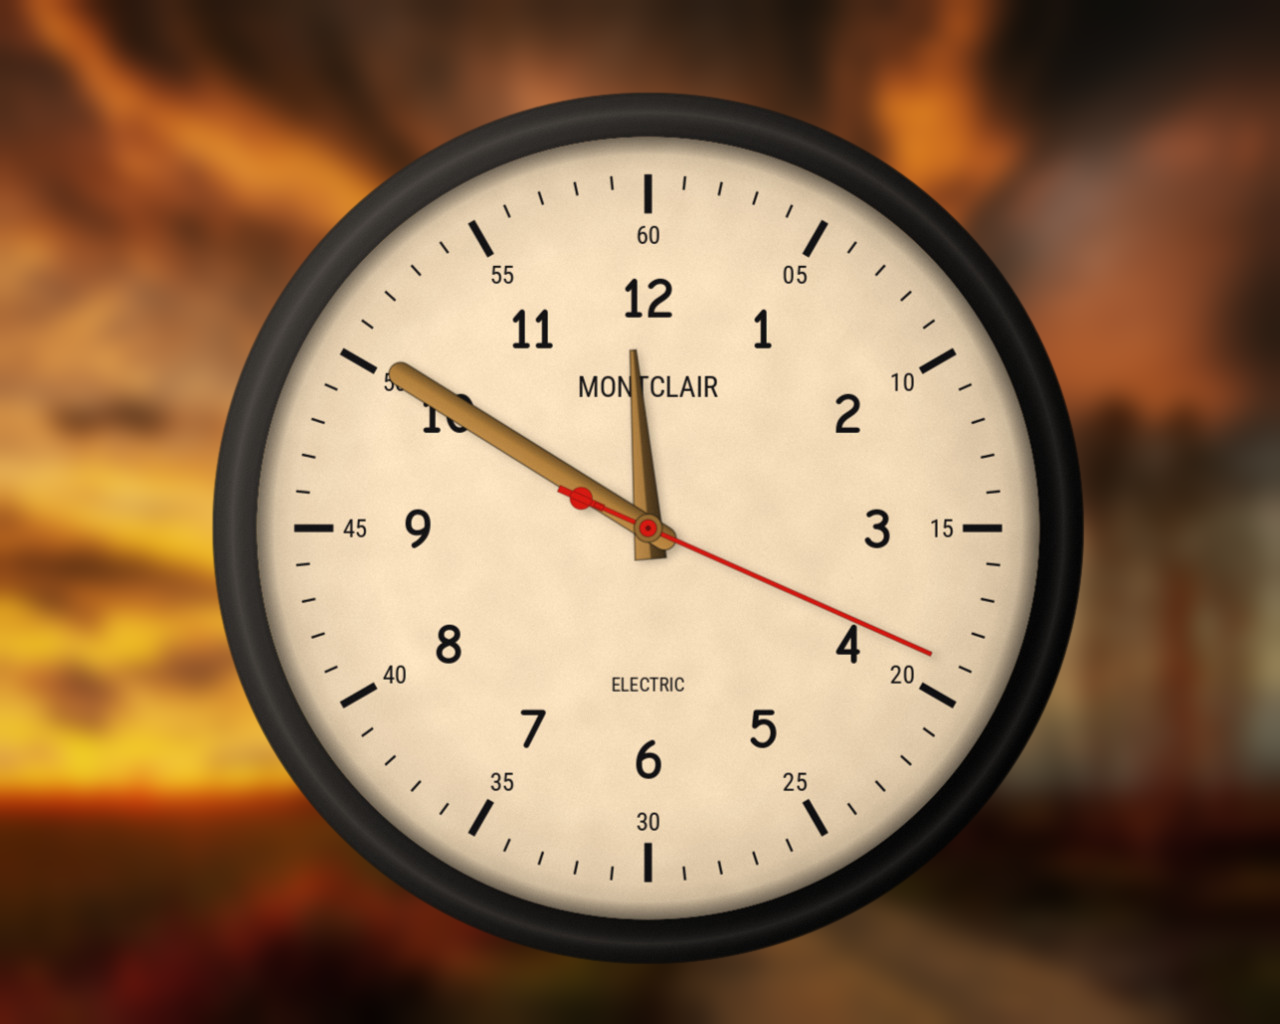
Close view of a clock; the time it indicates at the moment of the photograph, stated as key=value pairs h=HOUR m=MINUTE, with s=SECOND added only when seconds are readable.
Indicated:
h=11 m=50 s=19
